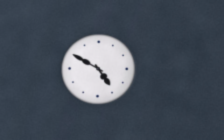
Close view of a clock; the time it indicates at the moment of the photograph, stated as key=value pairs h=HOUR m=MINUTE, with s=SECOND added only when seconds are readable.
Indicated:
h=4 m=50
